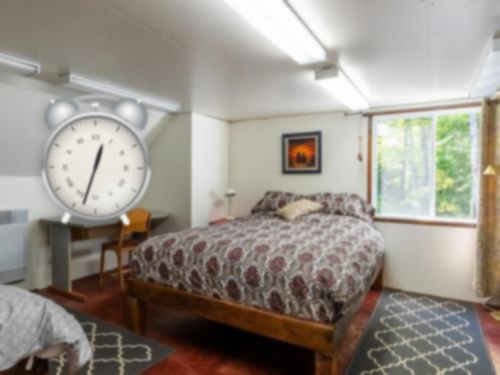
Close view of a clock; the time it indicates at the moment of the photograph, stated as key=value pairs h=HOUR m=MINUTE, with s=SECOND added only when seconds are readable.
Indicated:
h=12 m=33
